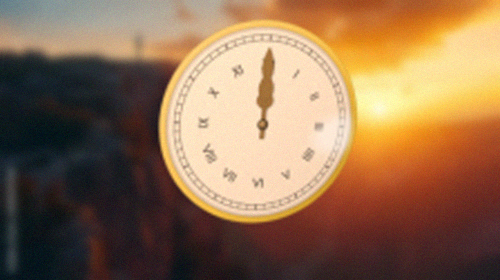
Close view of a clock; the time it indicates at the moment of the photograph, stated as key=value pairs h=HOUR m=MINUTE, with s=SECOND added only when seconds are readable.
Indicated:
h=12 m=0
